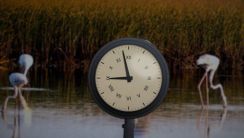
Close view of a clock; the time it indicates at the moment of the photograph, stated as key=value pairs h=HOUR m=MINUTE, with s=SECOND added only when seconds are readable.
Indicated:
h=8 m=58
